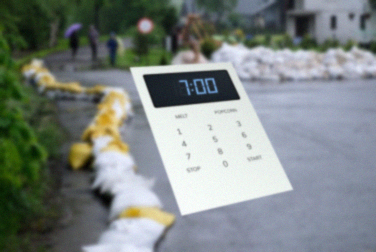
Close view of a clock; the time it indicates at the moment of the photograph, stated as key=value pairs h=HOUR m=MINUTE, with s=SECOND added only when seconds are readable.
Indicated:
h=7 m=0
